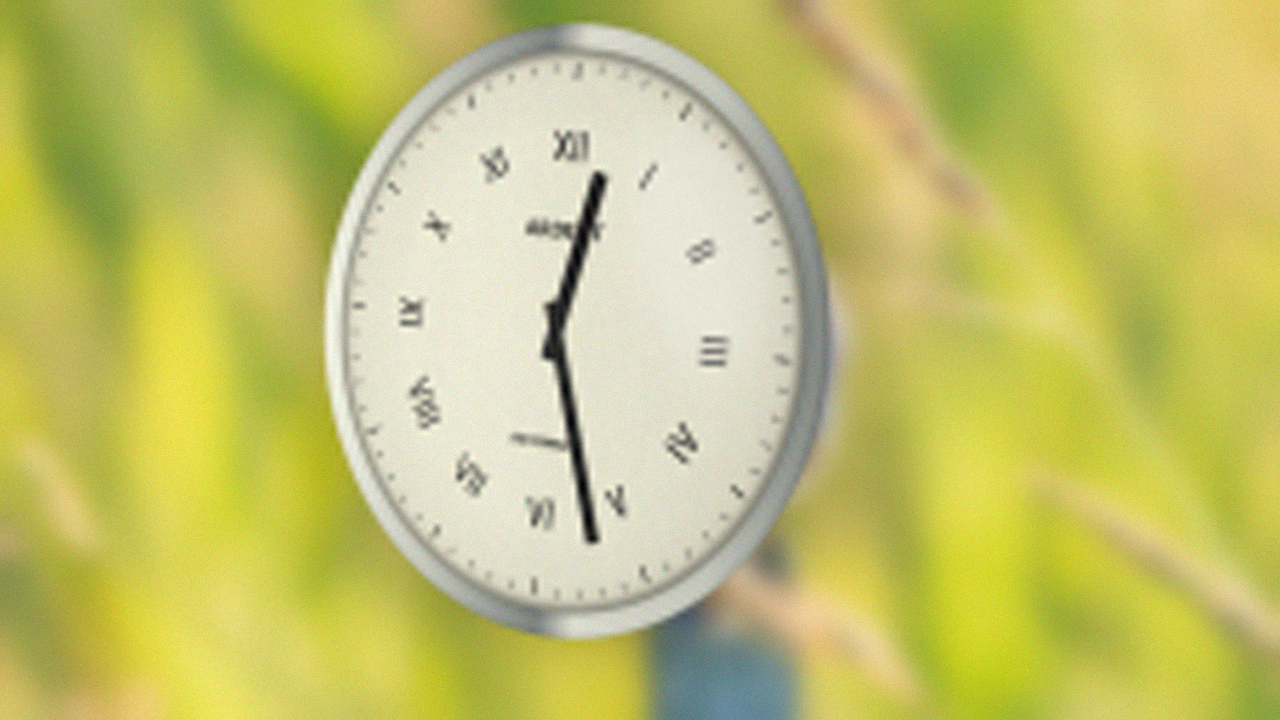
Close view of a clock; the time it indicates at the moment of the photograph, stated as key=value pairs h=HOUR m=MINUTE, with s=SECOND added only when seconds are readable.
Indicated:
h=12 m=27
